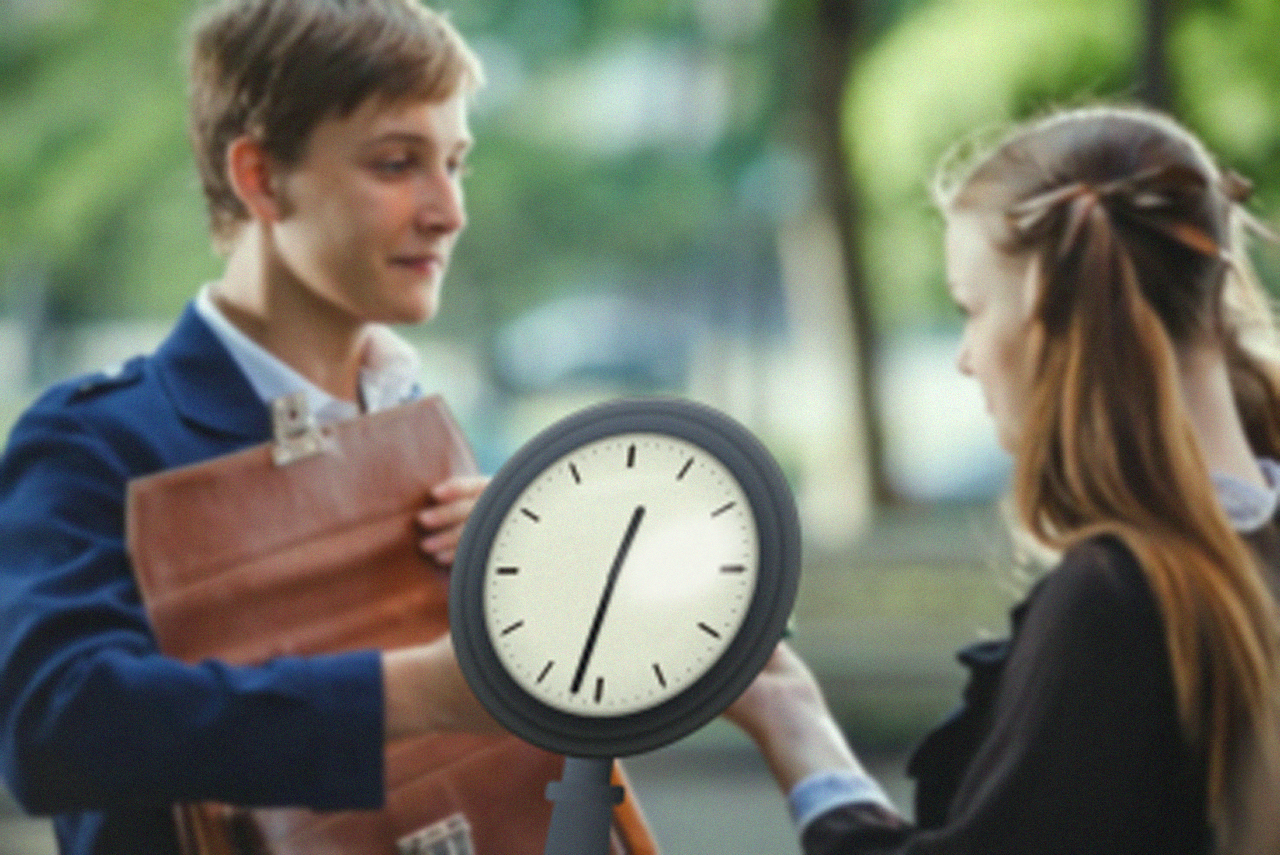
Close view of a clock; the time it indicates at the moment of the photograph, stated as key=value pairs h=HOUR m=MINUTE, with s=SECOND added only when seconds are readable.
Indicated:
h=12 m=32
